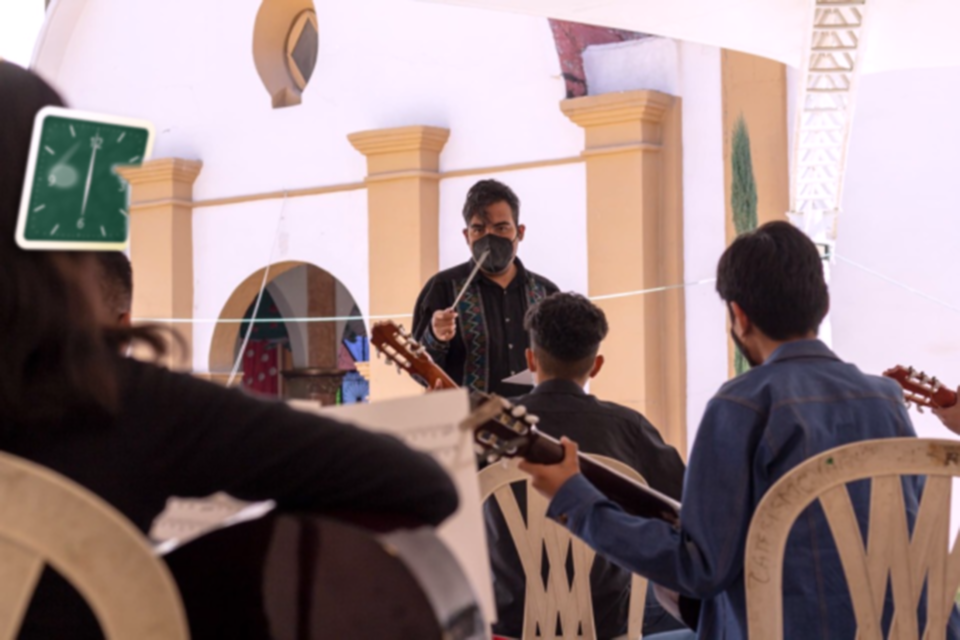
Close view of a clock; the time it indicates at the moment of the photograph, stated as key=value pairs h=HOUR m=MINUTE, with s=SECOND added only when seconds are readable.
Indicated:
h=6 m=0
